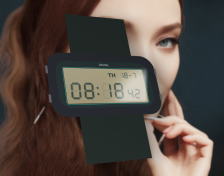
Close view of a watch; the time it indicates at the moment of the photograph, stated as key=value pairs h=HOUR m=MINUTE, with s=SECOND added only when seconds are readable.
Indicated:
h=8 m=18 s=42
